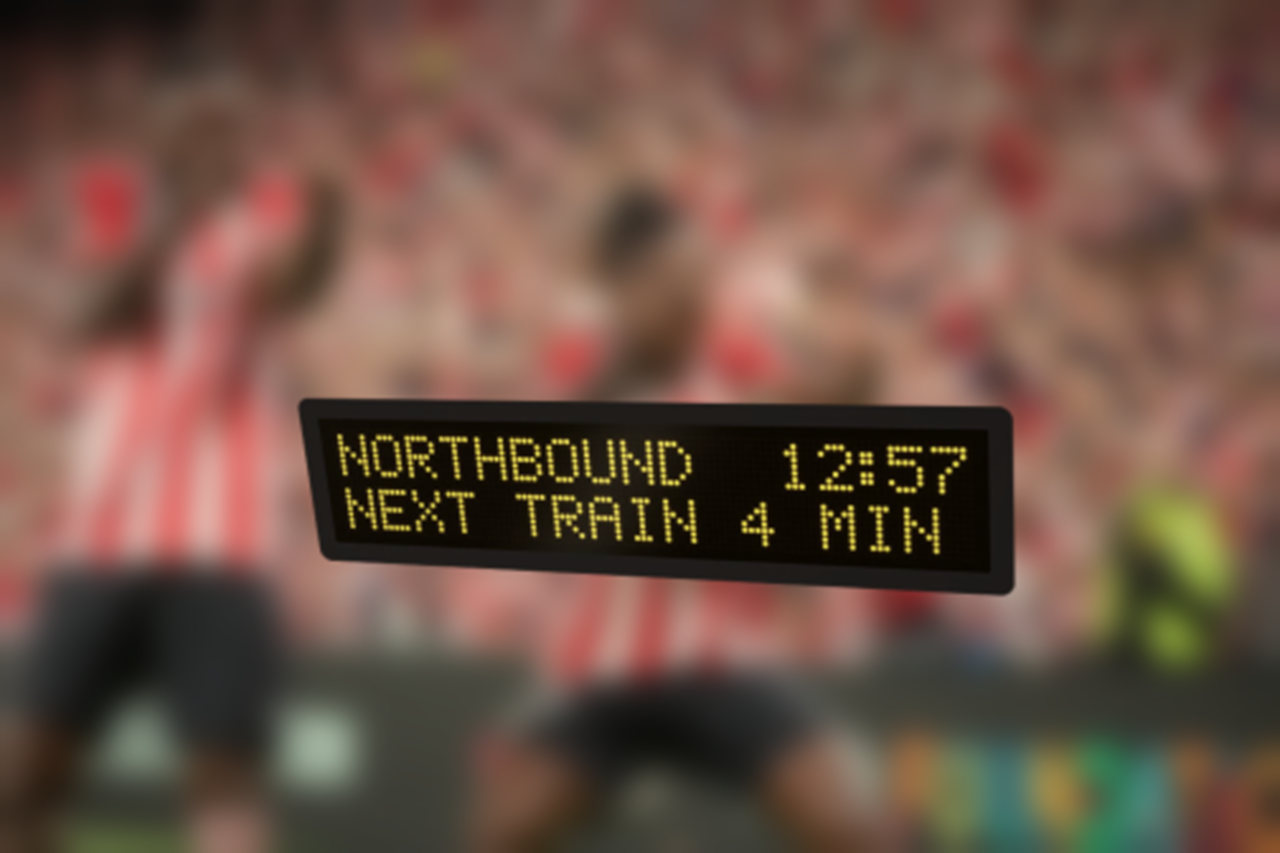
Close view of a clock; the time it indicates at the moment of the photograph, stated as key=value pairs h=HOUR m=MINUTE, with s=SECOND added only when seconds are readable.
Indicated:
h=12 m=57
